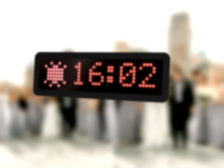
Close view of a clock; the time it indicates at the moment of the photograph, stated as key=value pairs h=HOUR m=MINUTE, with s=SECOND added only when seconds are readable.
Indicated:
h=16 m=2
